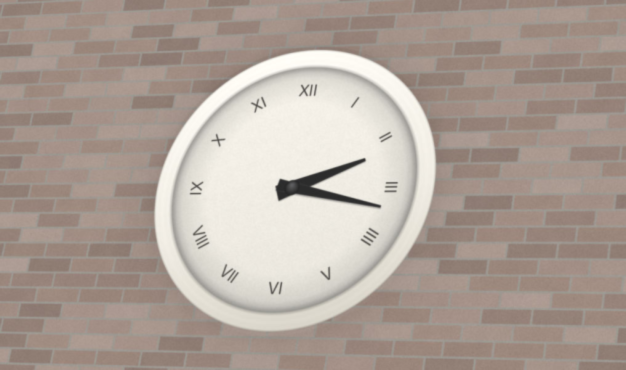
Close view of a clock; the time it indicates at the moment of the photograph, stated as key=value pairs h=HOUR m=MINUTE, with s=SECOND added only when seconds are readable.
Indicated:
h=2 m=17
